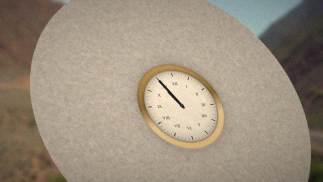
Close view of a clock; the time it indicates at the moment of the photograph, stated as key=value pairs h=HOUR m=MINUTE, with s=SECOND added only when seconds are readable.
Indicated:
h=10 m=55
